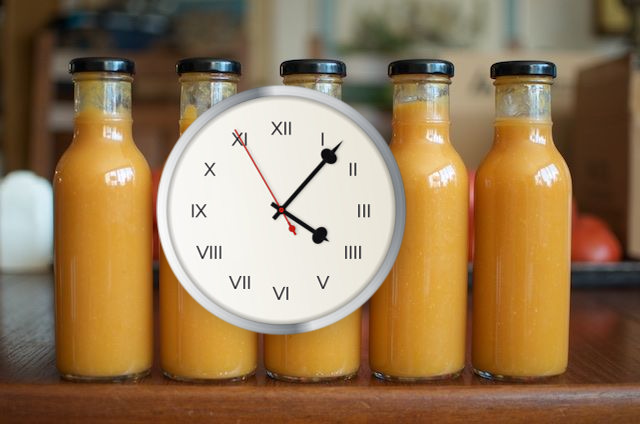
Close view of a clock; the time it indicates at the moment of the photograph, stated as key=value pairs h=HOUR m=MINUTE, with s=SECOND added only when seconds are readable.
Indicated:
h=4 m=6 s=55
